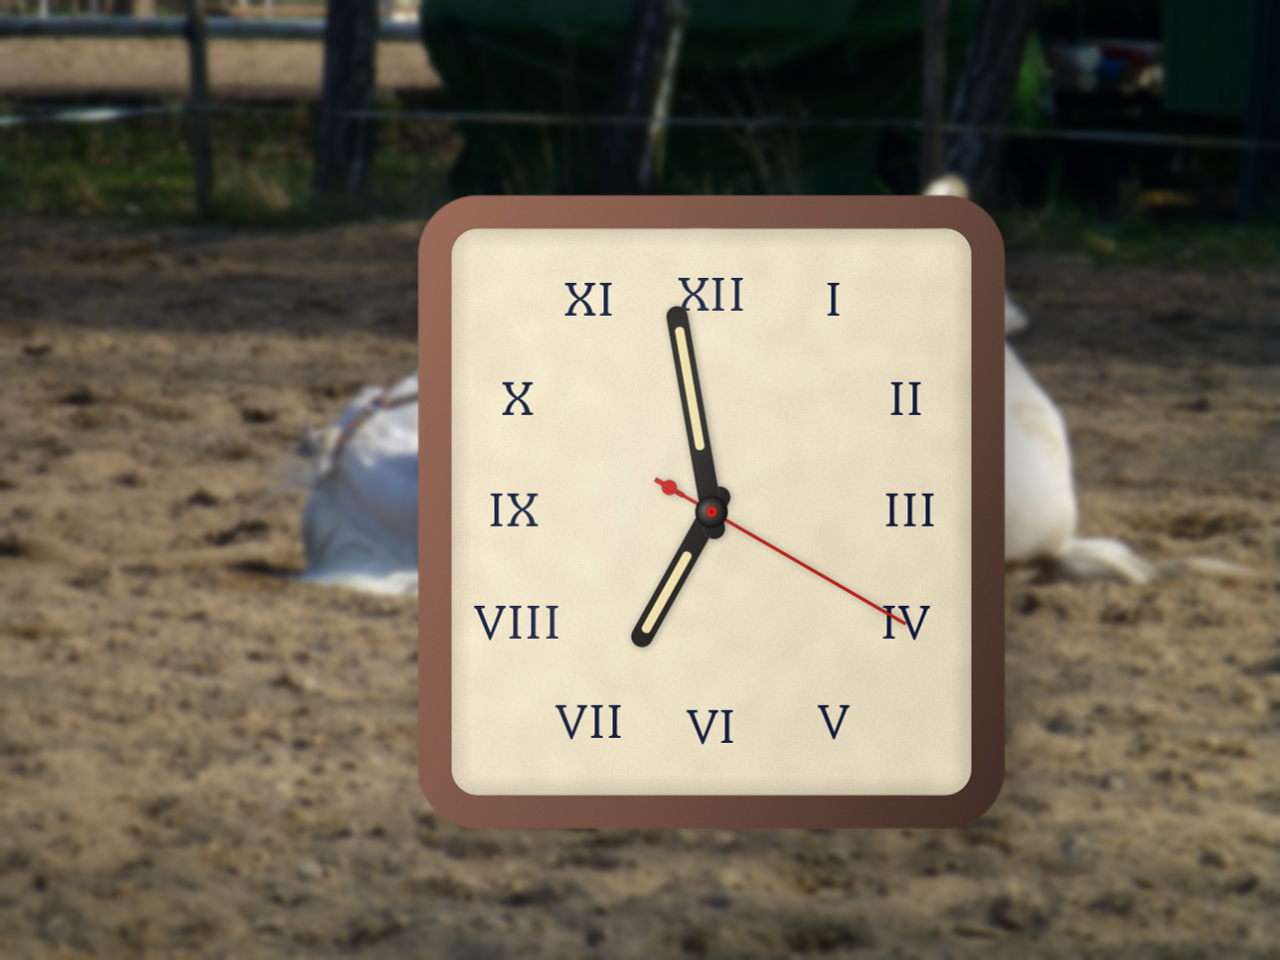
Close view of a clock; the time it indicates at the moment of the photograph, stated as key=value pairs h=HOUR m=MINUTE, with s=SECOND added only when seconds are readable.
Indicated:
h=6 m=58 s=20
